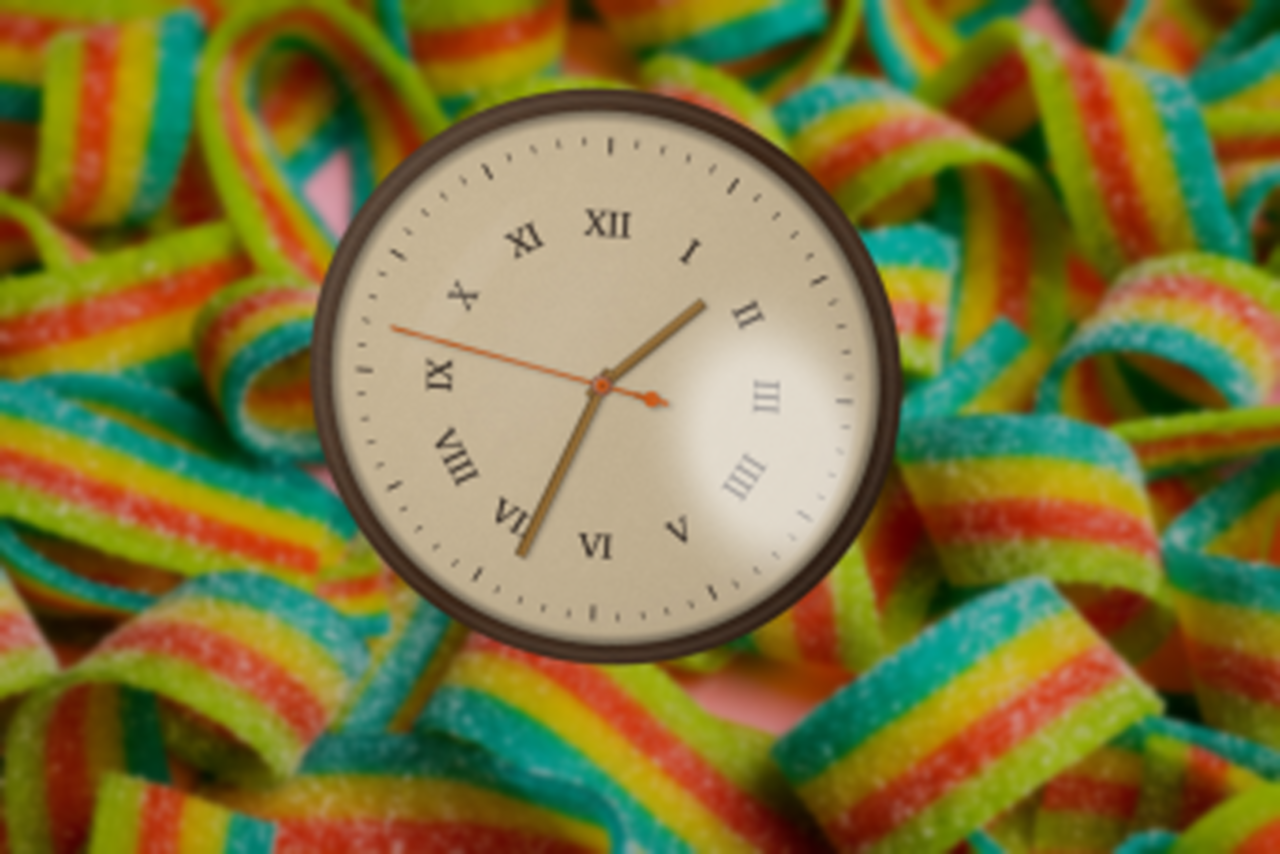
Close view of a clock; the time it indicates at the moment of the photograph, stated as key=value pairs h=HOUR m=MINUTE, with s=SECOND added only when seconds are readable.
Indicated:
h=1 m=33 s=47
